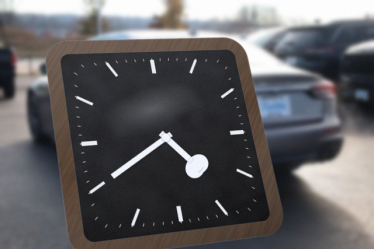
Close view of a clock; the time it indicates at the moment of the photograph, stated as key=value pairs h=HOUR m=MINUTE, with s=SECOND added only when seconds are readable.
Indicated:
h=4 m=40
